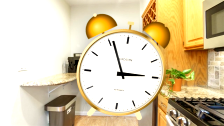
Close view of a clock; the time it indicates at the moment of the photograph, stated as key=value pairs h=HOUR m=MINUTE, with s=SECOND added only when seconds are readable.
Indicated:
h=2 m=56
